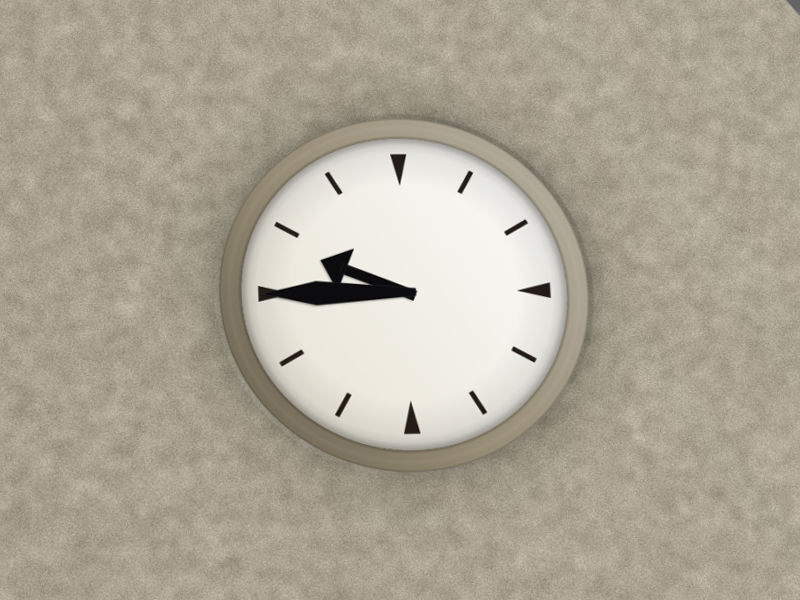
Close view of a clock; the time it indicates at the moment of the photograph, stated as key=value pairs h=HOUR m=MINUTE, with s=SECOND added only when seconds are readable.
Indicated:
h=9 m=45
